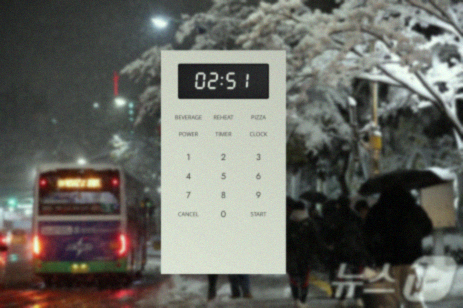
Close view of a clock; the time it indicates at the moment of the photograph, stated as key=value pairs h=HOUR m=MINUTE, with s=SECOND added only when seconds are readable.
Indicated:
h=2 m=51
